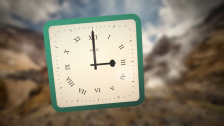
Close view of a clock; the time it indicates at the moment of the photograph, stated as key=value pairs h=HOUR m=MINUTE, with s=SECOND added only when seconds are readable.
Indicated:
h=3 m=0
